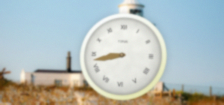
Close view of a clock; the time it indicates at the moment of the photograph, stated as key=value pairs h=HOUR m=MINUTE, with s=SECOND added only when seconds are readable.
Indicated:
h=8 m=43
